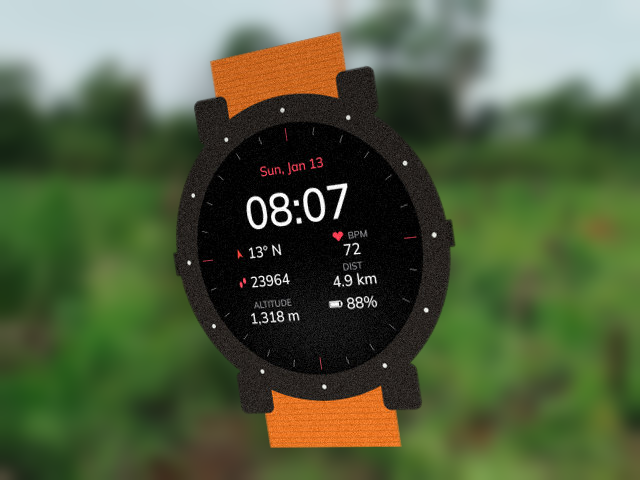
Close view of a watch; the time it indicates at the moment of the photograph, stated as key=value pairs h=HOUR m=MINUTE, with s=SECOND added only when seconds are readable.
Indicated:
h=8 m=7
